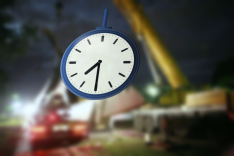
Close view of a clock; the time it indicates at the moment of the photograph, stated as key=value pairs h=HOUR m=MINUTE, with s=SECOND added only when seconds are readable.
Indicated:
h=7 m=30
